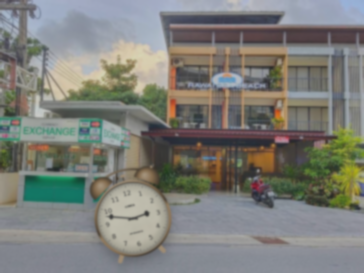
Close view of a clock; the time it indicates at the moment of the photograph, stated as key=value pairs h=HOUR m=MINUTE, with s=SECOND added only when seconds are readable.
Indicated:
h=2 m=48
